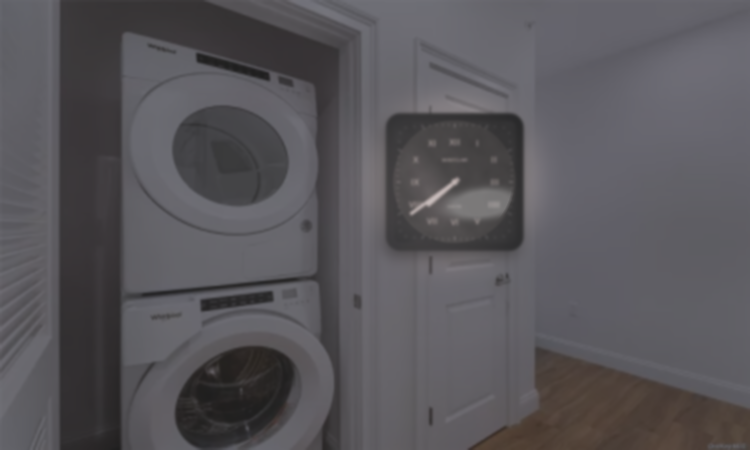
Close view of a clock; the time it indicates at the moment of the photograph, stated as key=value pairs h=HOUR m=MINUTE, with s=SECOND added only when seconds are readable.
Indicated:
h=7 m=39
